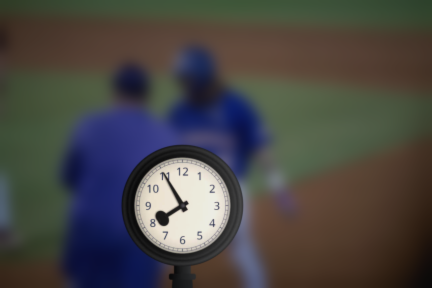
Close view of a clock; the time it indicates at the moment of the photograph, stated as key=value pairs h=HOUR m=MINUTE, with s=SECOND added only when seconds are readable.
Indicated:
h=7 m=55
